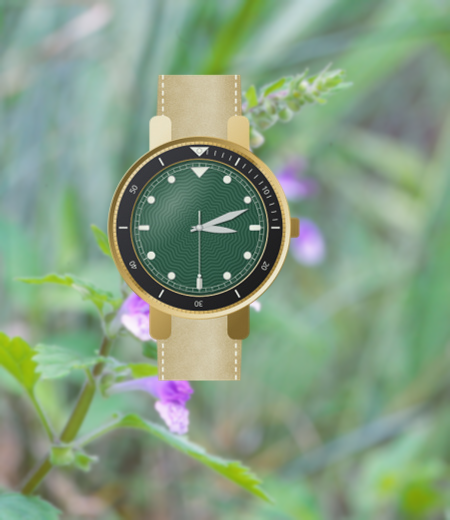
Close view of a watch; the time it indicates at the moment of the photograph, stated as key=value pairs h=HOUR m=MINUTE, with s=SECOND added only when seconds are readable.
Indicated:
h=3 m=11 s=30
